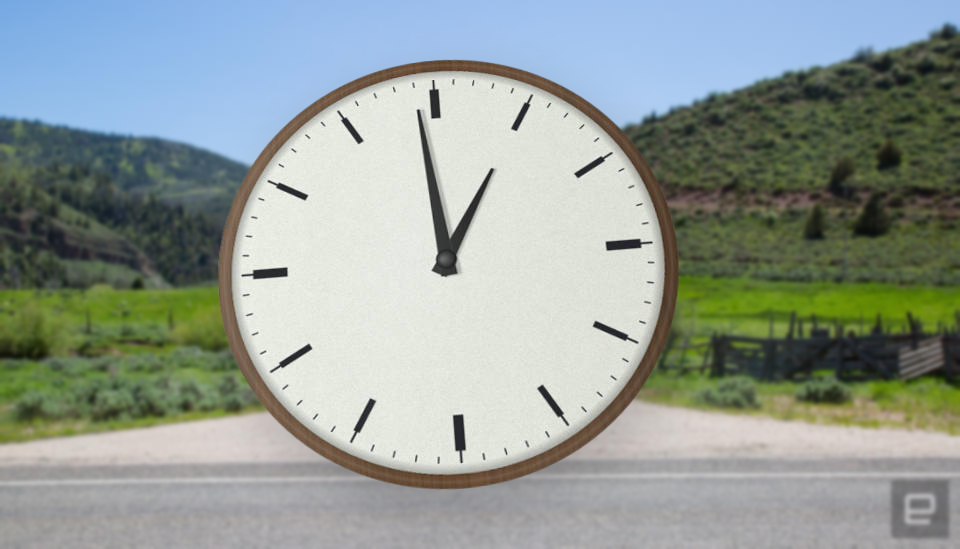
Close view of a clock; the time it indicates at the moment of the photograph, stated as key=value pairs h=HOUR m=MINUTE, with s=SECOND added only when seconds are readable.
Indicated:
h=12 m=59
